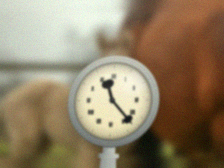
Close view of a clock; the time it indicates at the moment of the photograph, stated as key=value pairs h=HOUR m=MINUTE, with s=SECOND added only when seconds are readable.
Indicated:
h=11 m=23
